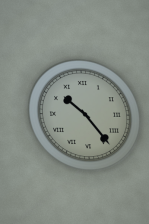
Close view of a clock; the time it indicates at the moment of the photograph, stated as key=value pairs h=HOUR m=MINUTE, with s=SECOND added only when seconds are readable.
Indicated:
h=10 m=24
